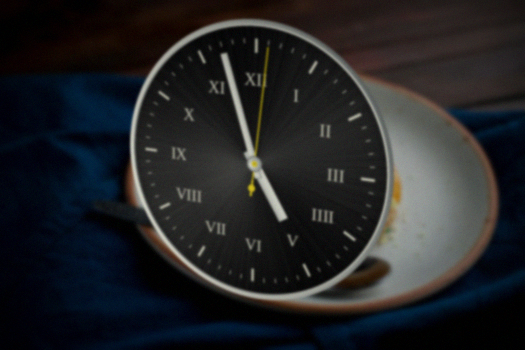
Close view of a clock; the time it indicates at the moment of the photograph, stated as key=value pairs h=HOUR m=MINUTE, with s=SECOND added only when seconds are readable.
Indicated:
h=4 m=57 s=1
